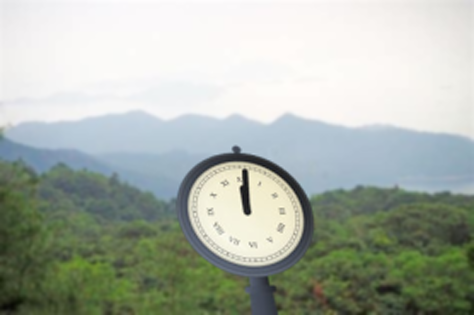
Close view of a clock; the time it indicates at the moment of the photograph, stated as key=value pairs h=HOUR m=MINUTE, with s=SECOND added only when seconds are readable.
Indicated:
h=12 m=1
